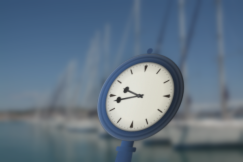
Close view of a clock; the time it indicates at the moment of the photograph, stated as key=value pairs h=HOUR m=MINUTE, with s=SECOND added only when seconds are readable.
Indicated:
h=9 m=43
